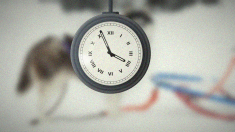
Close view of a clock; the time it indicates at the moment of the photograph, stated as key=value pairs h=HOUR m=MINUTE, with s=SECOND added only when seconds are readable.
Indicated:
h=3 m=56
